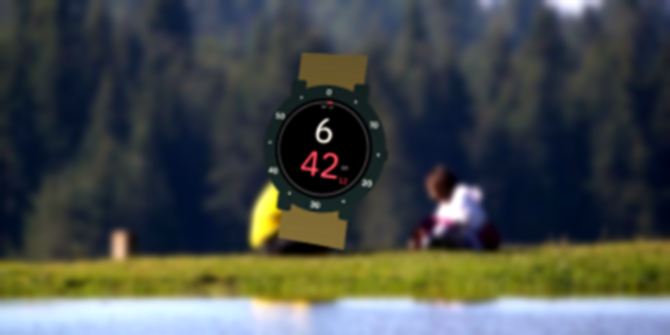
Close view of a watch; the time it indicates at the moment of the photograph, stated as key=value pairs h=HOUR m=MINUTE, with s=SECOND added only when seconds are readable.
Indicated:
h=6 m=42
